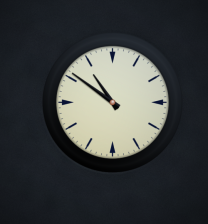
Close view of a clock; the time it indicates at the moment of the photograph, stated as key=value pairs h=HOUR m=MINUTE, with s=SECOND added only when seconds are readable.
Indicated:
h=10 m=51
